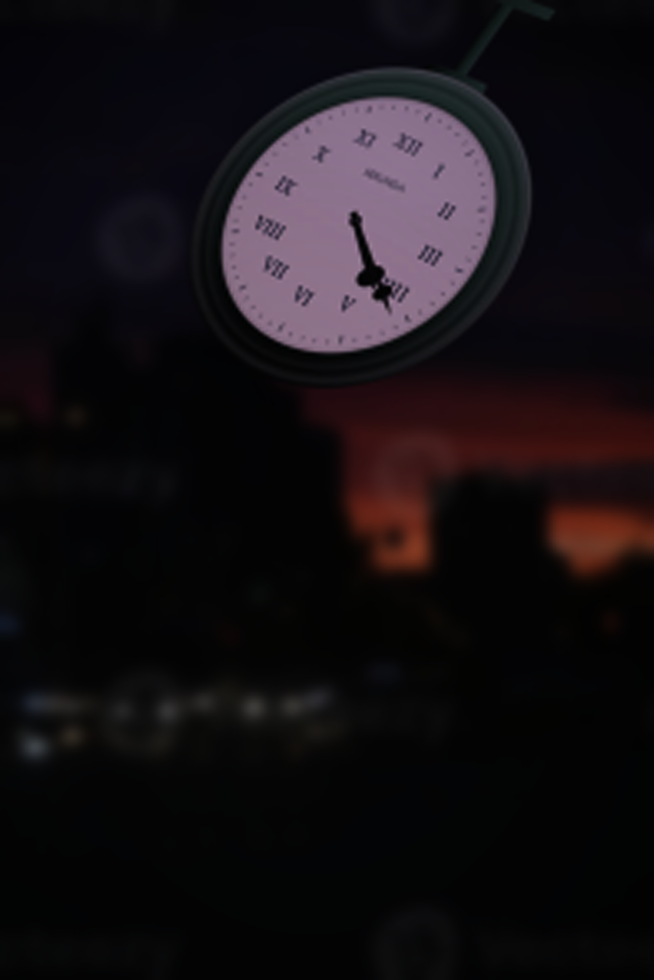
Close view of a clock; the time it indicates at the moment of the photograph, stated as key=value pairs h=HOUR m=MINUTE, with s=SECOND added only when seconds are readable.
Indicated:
h=4 m=21
